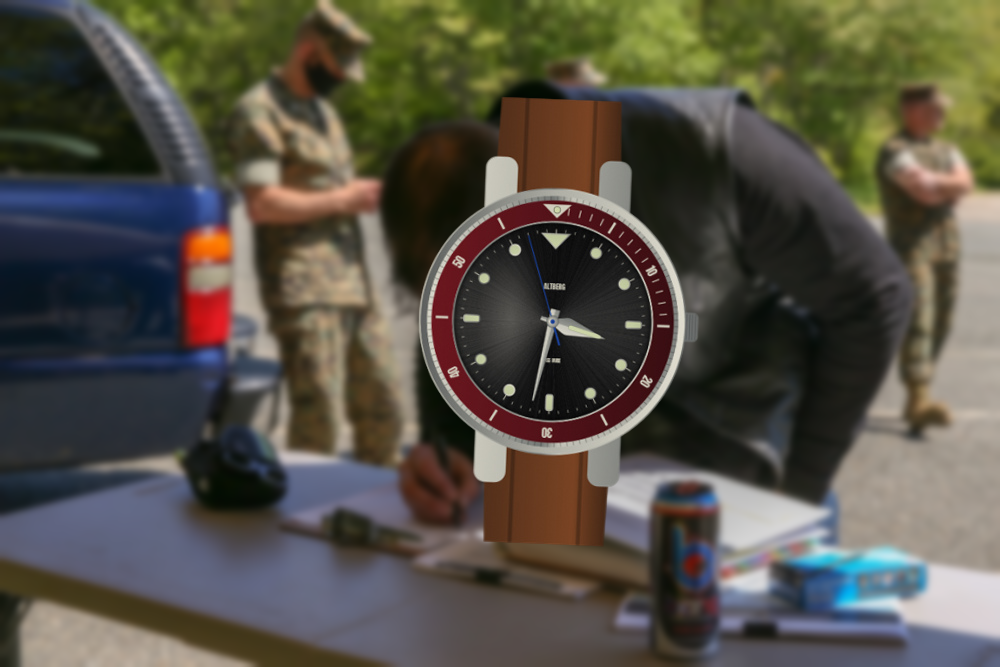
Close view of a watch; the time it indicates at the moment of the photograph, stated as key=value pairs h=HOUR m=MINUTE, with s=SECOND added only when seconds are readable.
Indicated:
h=3 m=31 s=57
